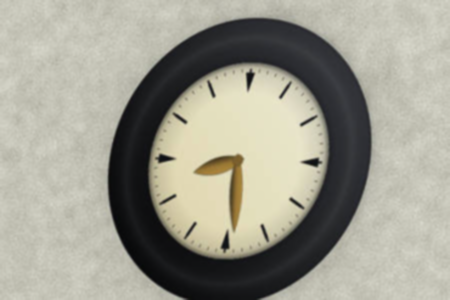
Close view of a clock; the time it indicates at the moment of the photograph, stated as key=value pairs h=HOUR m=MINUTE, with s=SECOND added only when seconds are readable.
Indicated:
h=8 m=29
